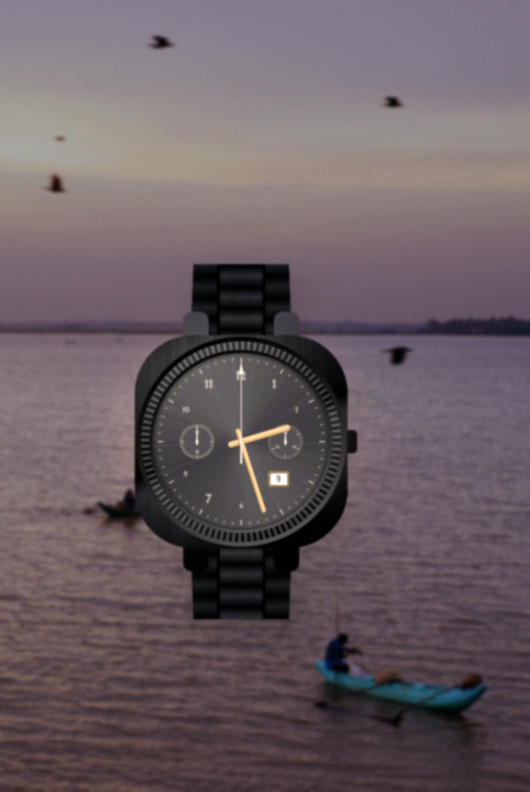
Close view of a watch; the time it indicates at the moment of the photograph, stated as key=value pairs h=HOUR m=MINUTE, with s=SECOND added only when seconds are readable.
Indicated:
h=2 m=27
